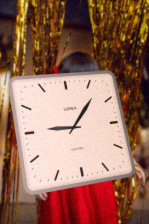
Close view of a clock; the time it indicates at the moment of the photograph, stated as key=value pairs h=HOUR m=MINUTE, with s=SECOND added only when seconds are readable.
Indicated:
h=9 m=7
